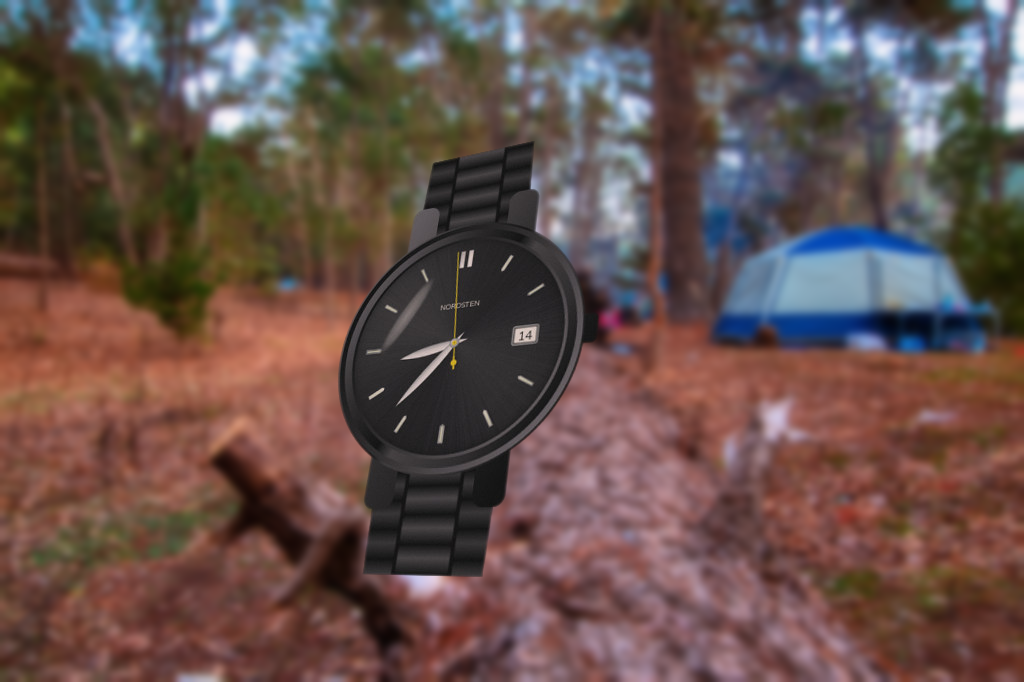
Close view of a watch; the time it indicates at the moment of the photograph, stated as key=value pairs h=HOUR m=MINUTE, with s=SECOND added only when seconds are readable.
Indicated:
h=8 m=36 s=59
